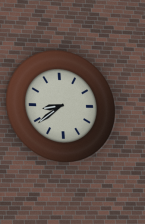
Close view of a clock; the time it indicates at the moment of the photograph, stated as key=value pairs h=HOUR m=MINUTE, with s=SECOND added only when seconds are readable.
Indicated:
h=8 m=39
